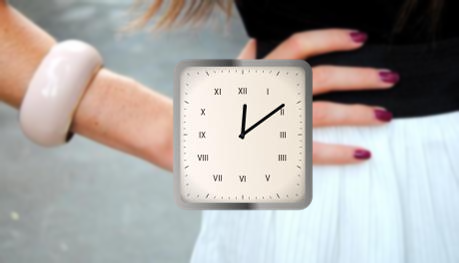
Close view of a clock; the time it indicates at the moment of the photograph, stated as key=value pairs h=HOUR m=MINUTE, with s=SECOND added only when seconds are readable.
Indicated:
h=12 m=9
